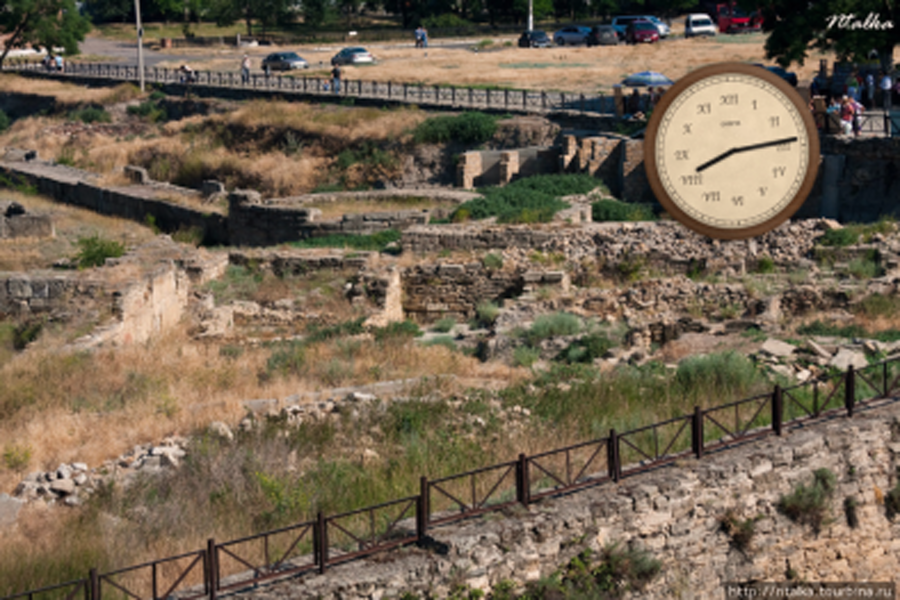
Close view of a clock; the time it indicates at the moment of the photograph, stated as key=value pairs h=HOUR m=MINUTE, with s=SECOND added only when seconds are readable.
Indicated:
h=8 m=14
